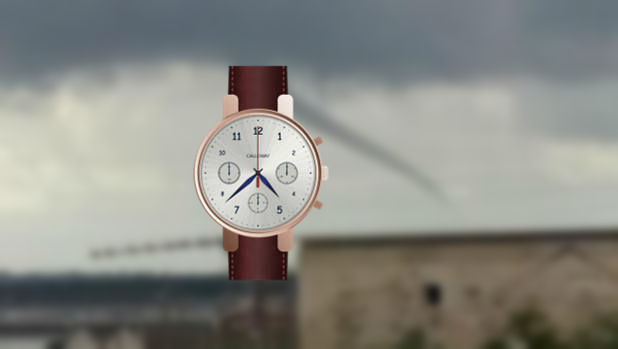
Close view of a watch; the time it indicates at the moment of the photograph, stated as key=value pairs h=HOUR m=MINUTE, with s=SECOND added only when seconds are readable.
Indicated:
h=4 m=38
